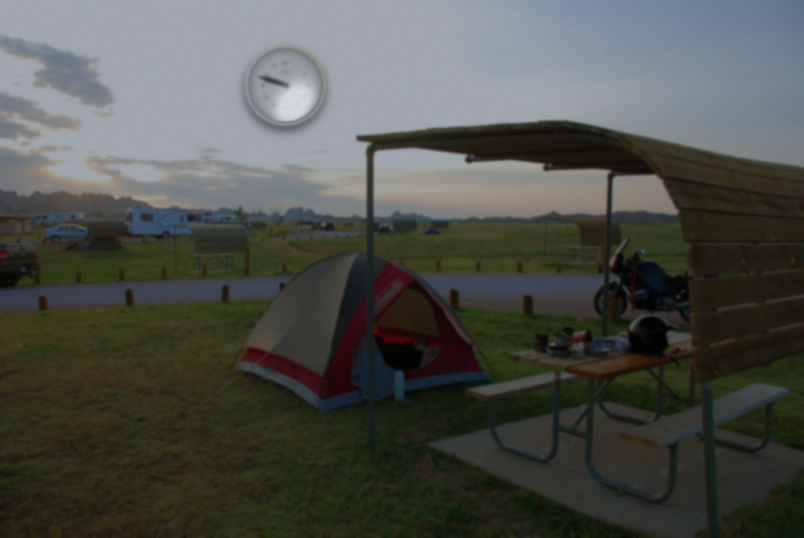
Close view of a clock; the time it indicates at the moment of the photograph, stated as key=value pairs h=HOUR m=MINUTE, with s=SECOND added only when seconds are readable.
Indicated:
h=9 m=48
